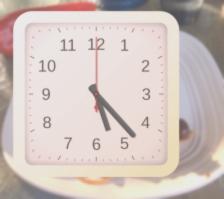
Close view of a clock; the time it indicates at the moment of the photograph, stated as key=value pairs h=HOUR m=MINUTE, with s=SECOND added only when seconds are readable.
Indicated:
h=5 m=23 s=0
